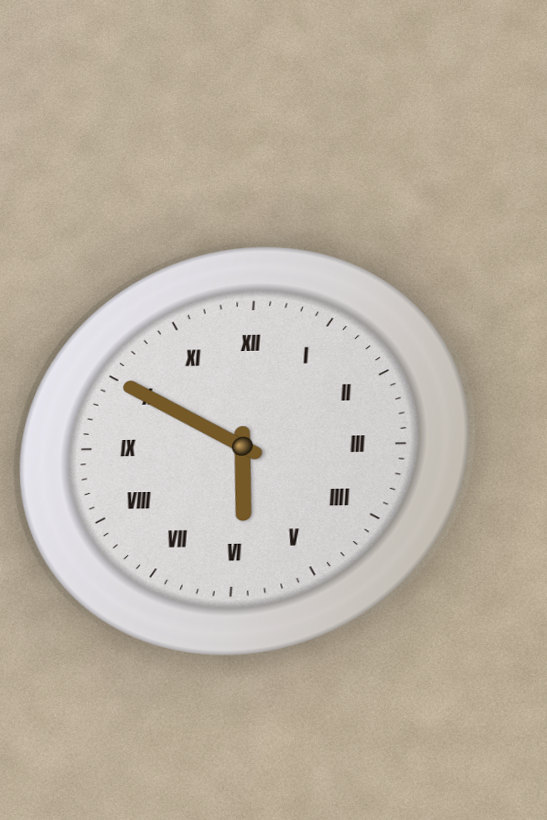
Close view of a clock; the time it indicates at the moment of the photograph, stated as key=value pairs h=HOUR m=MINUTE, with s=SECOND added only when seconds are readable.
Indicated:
h=5 m=50
